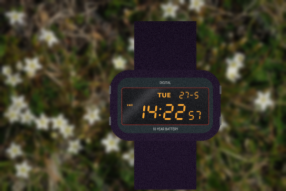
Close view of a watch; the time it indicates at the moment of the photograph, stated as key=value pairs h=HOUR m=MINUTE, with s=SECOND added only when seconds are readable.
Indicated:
h=14 m=22 s=57
